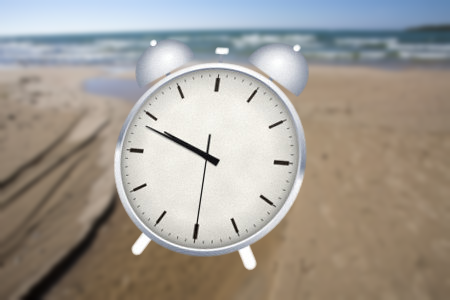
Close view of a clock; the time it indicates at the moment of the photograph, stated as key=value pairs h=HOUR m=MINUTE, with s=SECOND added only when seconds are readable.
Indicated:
h=9 m=48 s=30
